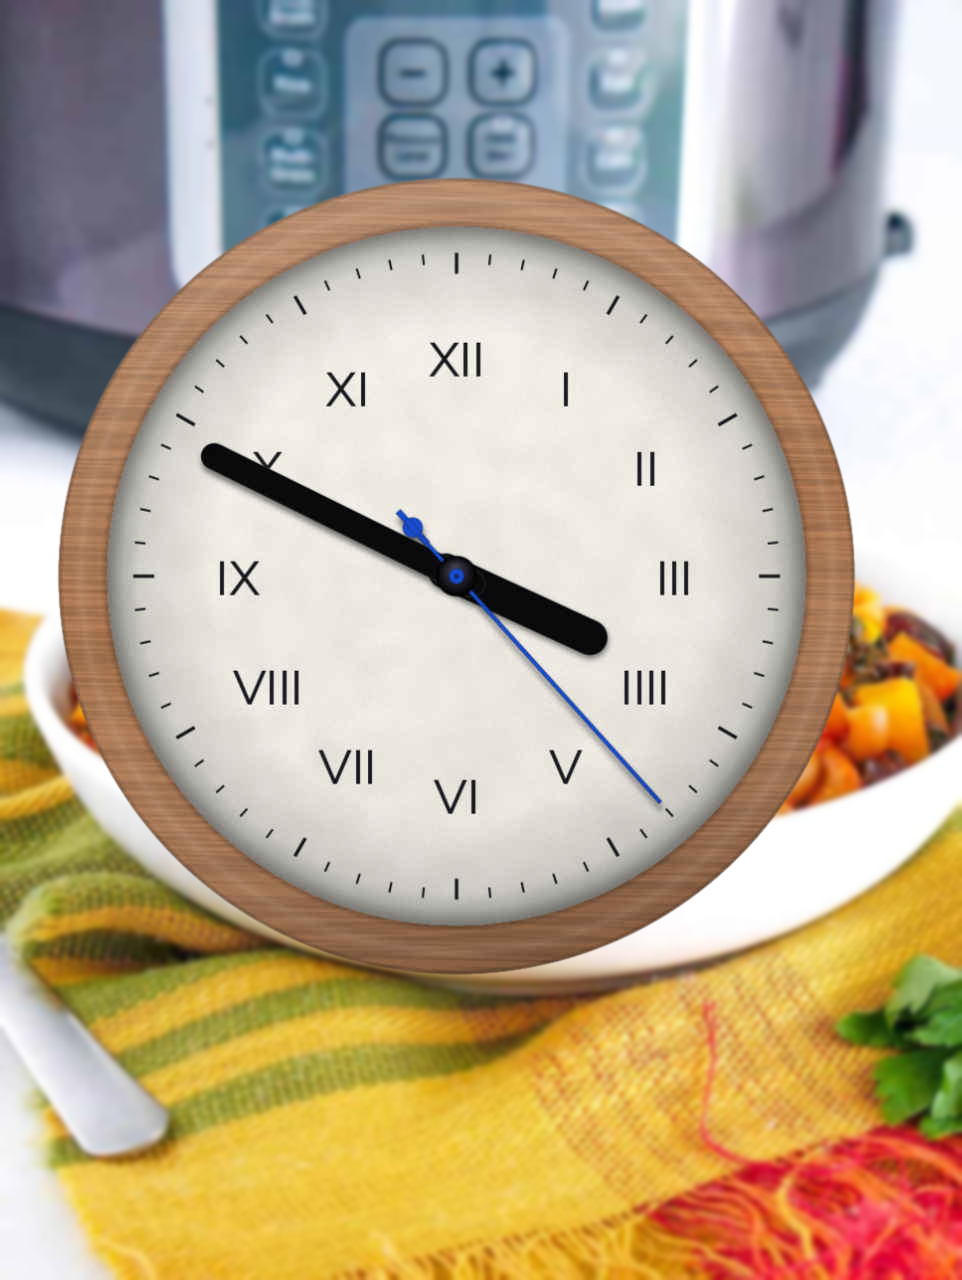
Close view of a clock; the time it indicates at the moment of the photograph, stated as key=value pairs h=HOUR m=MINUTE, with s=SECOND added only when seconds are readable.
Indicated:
h=3 m=49 s=23
